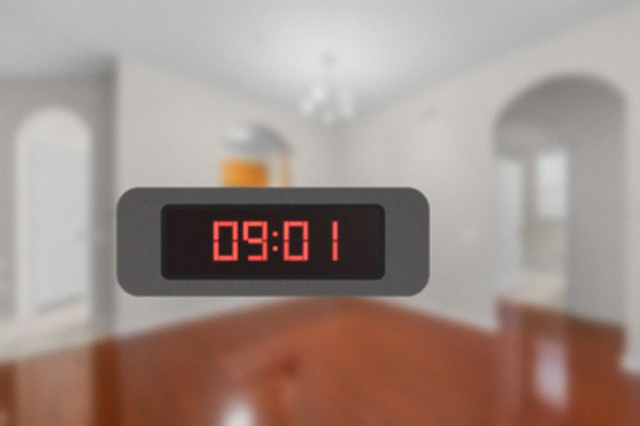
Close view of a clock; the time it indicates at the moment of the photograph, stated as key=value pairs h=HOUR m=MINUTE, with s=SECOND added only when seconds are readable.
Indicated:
h=9 m=1
